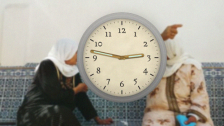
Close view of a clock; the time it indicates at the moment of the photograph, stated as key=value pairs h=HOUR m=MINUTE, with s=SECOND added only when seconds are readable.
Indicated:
h=2 m=47
